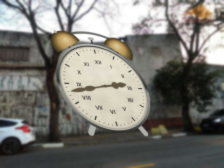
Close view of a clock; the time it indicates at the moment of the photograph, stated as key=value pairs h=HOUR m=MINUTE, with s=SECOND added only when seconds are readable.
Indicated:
h=2 m=43
